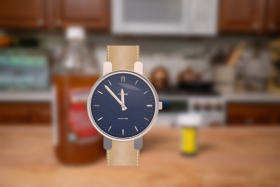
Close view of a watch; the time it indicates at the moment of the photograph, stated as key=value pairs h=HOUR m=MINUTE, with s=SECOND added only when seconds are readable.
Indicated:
h=11 m=53
